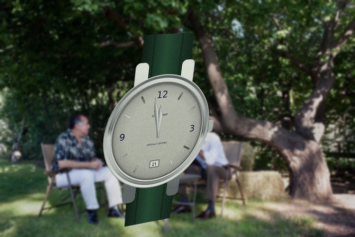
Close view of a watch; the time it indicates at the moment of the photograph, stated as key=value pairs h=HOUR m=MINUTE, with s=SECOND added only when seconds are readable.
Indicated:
h=11 m=58
